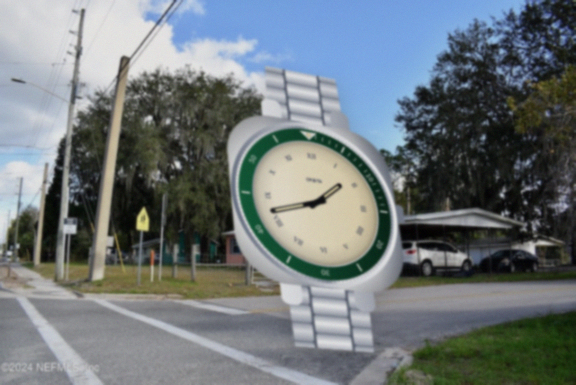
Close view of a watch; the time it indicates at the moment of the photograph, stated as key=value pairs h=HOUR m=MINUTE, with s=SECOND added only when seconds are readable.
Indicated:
h=1 m=42
